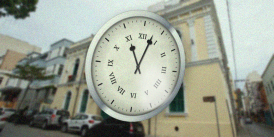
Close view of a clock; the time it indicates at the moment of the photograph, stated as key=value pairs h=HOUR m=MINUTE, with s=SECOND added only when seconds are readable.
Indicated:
h=11 m=3
